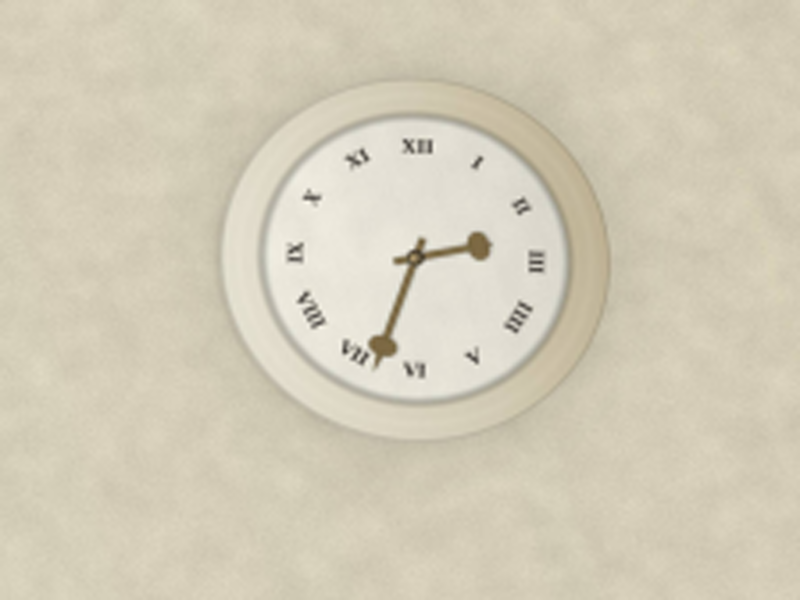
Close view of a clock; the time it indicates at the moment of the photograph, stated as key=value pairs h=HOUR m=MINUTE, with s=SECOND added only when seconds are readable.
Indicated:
h=2 m=33
